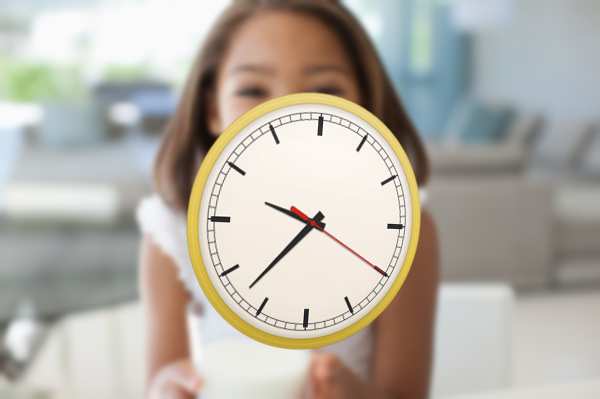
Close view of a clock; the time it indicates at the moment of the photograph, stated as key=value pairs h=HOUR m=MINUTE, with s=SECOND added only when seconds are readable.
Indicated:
h=9 m=37 s=20
